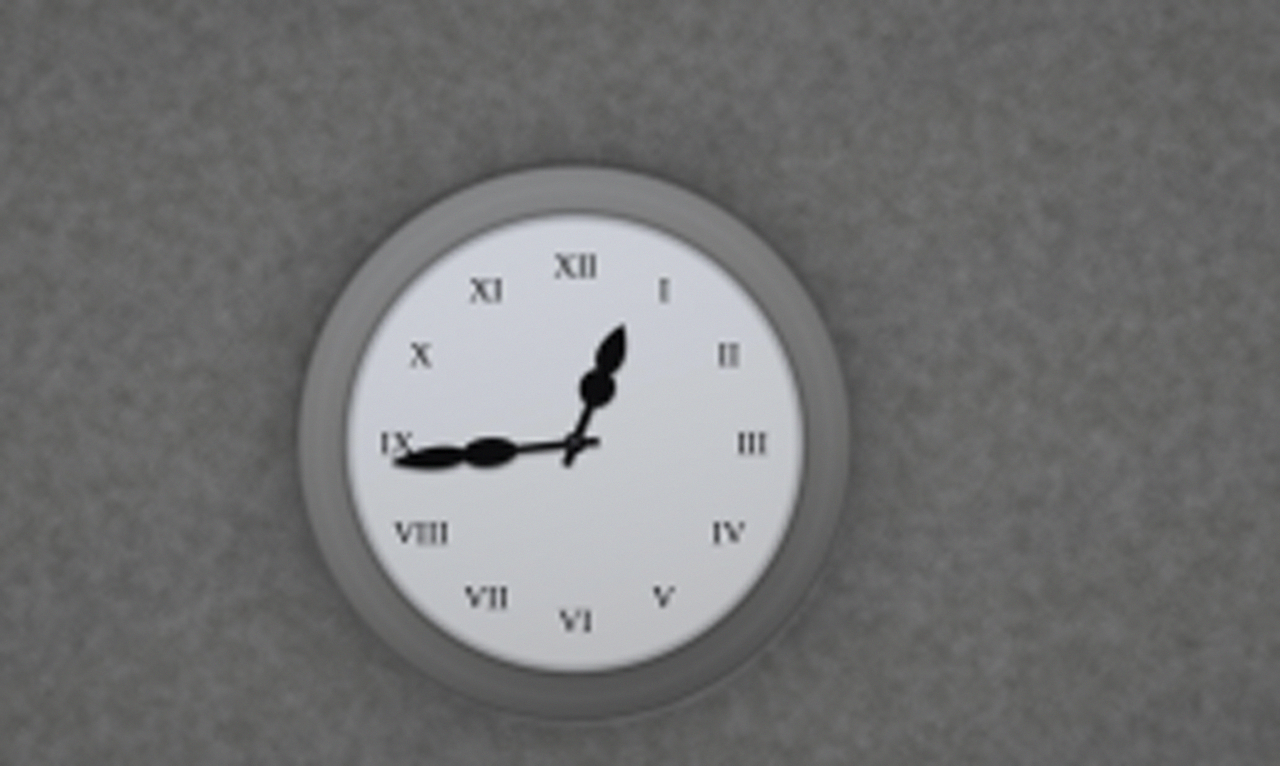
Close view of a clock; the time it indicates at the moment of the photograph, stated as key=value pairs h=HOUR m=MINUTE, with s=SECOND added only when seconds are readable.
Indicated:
h=12 m=44
